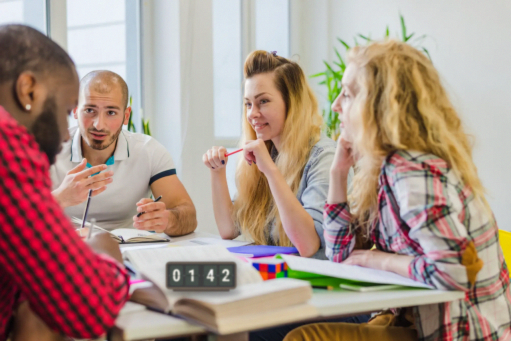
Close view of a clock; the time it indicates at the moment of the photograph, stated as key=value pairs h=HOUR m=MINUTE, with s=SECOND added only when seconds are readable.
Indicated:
h=1 m=42
